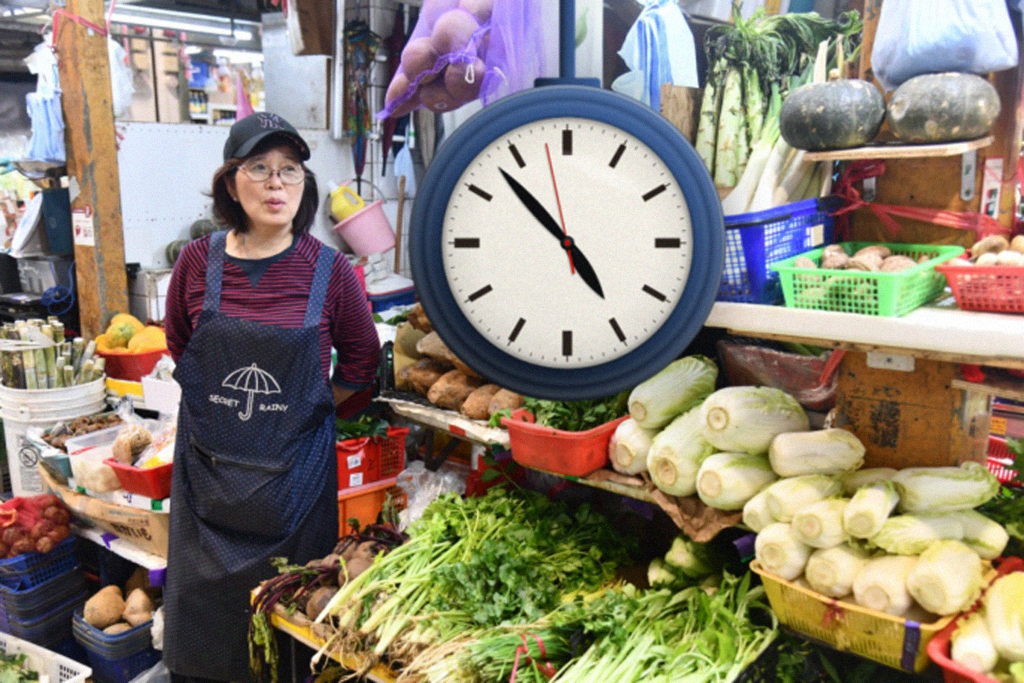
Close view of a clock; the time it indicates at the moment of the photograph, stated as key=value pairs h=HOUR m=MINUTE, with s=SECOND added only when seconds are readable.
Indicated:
h=4 m=52 s=58
